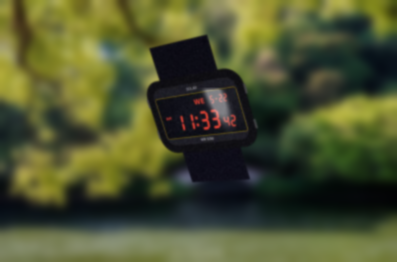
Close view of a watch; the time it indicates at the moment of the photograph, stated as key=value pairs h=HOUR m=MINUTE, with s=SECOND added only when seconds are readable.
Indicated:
h=11 m=33 s=42
